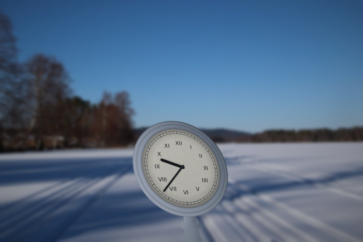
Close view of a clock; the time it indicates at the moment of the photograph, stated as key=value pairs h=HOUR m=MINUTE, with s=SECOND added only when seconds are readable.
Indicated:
h=9 m=37
